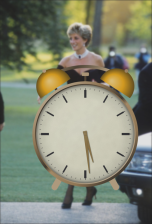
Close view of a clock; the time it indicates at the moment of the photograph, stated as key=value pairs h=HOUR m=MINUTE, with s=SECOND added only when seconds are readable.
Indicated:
h=5 m=29
